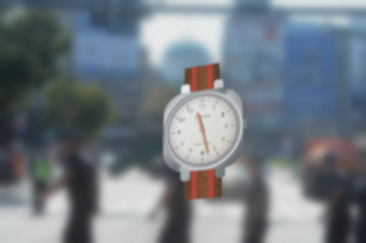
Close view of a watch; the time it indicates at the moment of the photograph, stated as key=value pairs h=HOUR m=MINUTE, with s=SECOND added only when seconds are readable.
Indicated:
h=11 m=28
